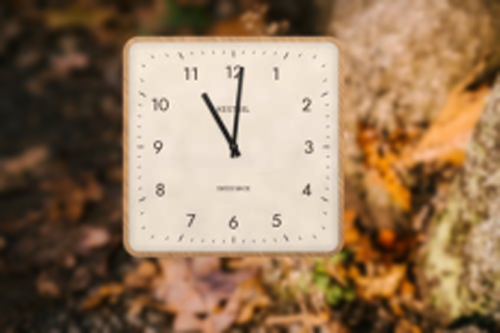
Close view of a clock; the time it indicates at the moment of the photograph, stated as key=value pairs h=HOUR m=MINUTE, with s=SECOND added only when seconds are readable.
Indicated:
h=11 m=1
